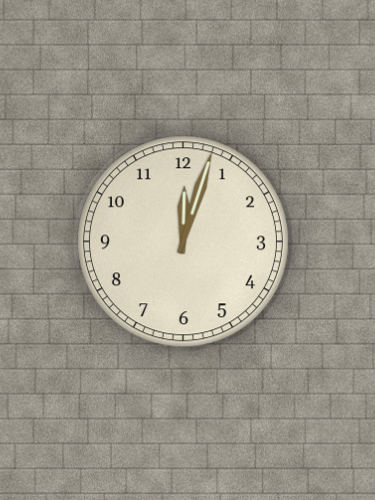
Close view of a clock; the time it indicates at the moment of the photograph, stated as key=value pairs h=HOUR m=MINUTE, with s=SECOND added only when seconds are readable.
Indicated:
h=12 m=3
